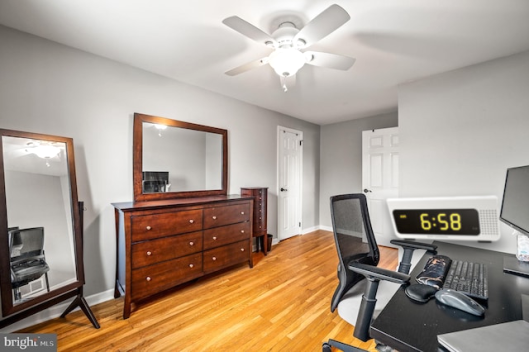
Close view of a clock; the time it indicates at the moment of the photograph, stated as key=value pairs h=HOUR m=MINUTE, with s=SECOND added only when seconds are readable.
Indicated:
h=6 m=58
